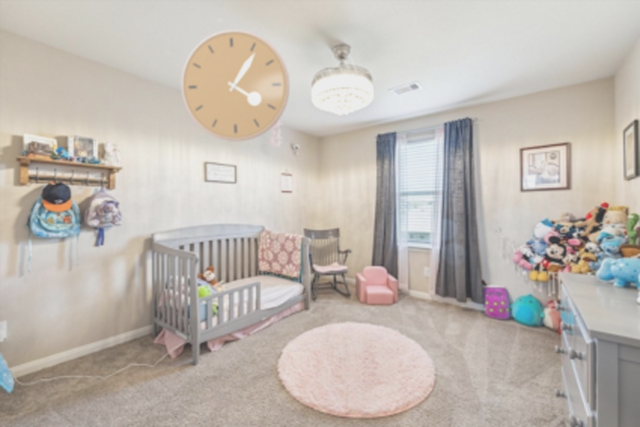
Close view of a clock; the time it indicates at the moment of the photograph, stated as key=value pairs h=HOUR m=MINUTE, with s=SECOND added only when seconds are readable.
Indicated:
h=4 m=6
